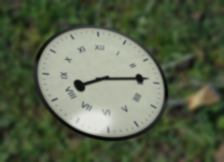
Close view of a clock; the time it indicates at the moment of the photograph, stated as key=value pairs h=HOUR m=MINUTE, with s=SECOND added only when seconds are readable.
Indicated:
h=8 m=14
